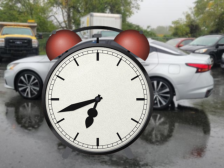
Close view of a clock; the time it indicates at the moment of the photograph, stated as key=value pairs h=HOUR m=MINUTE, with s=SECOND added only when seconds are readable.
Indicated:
h=6 m=42
